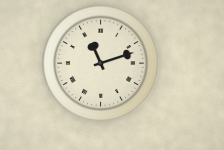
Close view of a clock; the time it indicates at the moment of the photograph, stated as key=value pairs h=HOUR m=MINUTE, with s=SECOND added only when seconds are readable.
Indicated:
h=11 m=12
